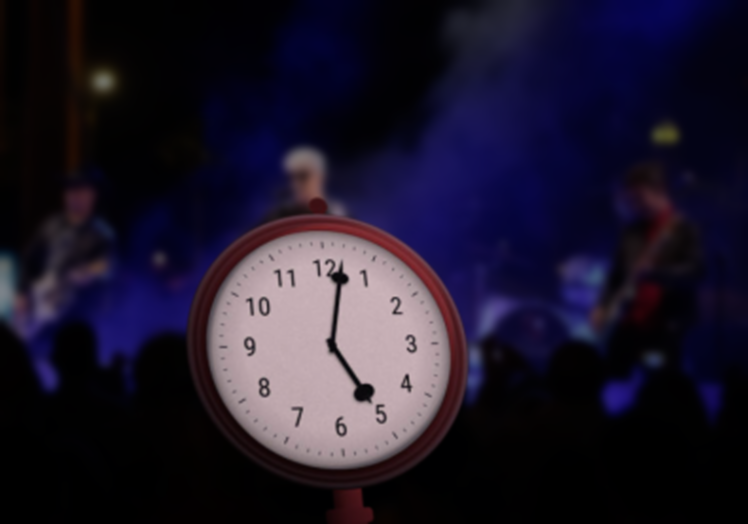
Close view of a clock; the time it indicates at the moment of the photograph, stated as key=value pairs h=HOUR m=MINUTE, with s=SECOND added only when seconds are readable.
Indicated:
h=5 m=2
